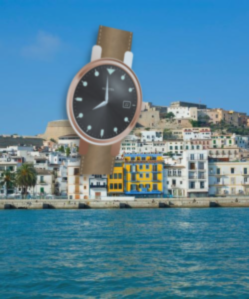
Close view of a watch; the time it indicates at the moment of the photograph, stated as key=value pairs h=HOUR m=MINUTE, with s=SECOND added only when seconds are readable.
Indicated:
h=7 m=59
